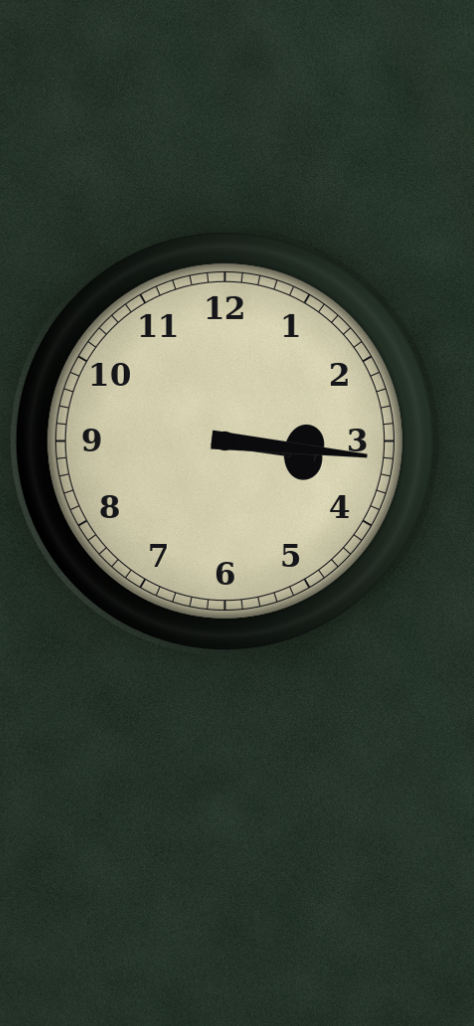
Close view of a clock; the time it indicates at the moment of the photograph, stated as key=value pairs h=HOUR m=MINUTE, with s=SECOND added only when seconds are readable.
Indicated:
h=3 m=16
